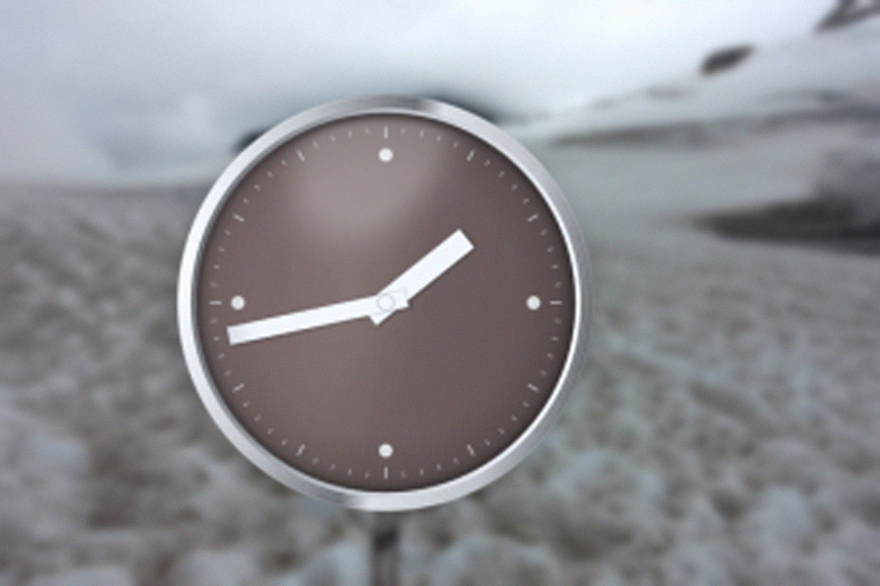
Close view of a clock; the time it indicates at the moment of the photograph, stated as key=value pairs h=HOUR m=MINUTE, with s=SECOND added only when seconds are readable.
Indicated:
h=1 m=43
